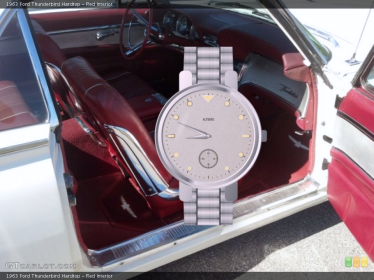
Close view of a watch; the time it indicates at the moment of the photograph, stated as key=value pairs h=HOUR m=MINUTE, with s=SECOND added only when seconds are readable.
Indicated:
h=8 m=49
